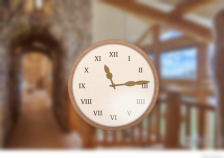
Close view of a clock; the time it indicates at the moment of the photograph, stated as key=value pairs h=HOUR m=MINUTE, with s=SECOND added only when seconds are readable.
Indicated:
h=11 m=14
